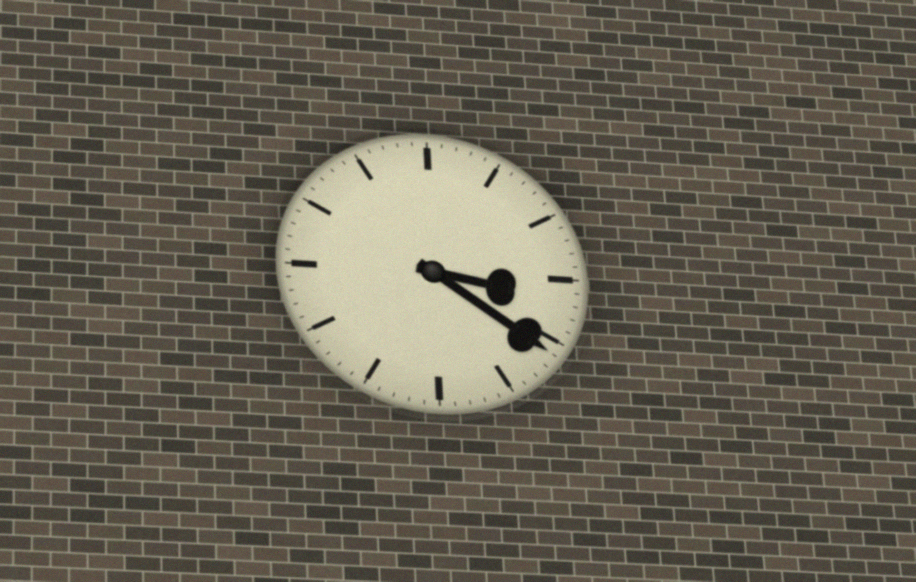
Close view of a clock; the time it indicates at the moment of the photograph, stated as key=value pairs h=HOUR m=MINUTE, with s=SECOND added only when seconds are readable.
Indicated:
h=3 m=21
